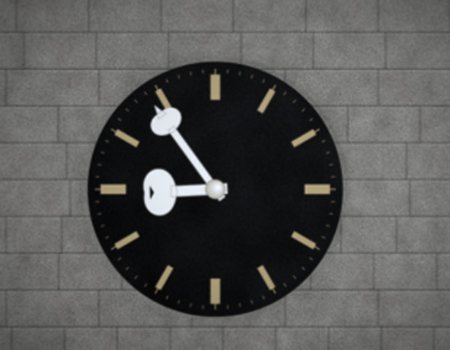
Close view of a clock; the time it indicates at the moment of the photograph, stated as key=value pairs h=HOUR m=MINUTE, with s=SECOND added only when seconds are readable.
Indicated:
h=8 m=54
